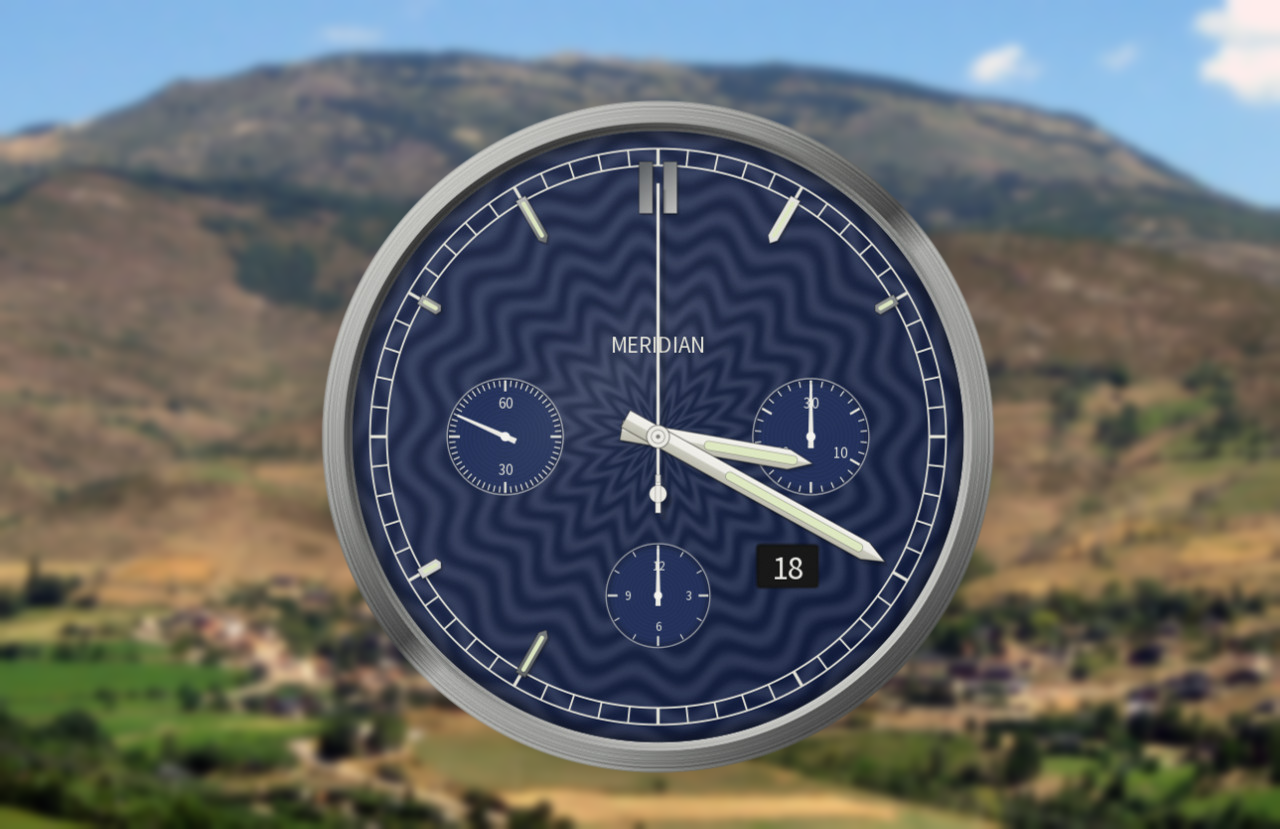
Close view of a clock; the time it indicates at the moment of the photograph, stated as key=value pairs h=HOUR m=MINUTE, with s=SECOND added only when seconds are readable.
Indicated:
h=3 m=19 s=49
